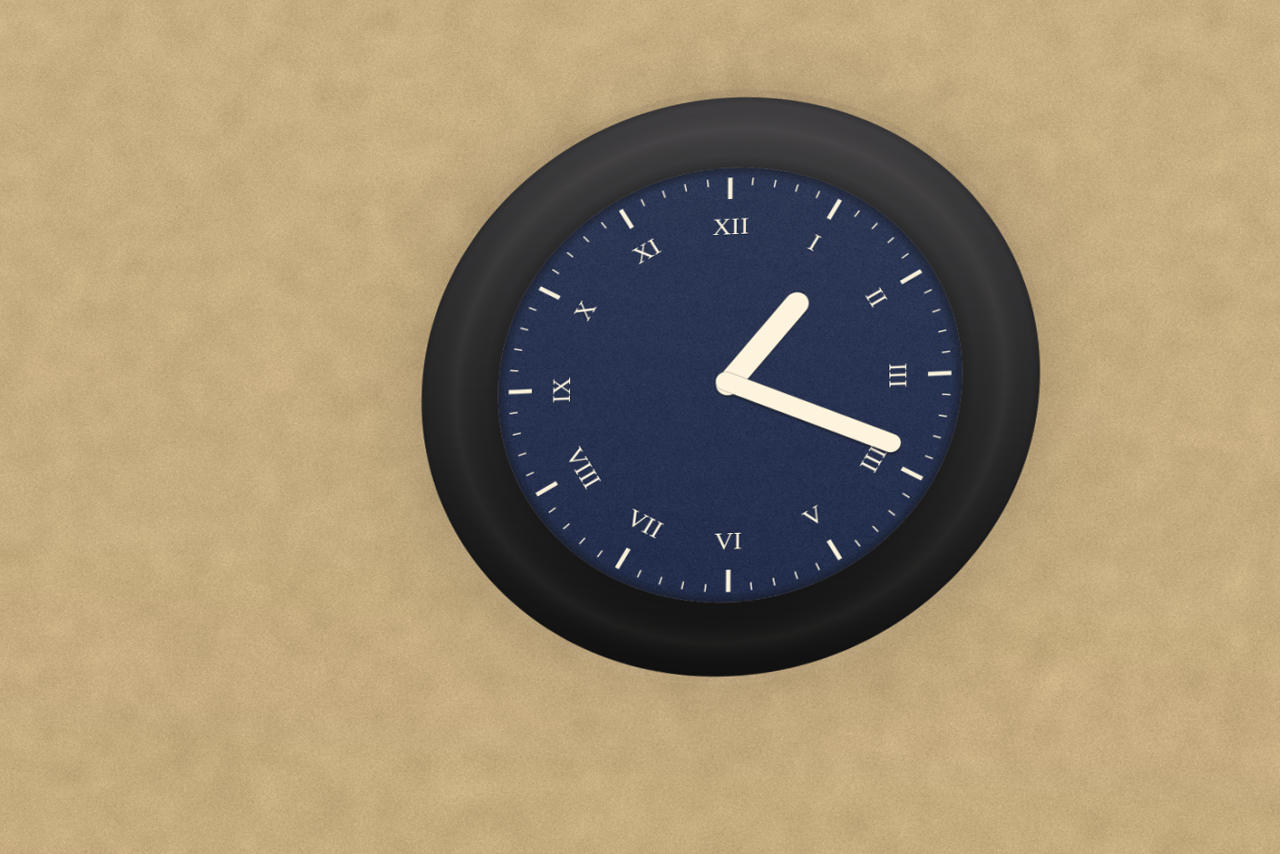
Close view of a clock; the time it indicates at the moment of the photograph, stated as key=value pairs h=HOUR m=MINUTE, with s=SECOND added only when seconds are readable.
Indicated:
h=1 m=19
